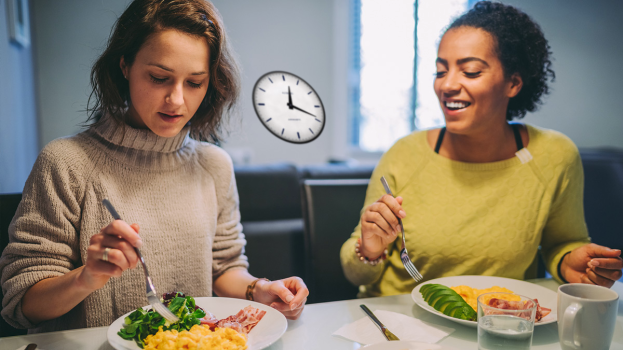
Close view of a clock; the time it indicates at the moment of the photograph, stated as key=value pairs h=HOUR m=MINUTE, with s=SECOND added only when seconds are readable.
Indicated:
h=12 m=19
